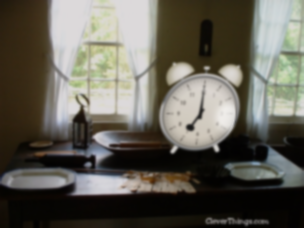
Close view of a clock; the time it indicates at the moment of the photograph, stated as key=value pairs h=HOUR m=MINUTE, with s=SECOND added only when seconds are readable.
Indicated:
h=7 m=0
